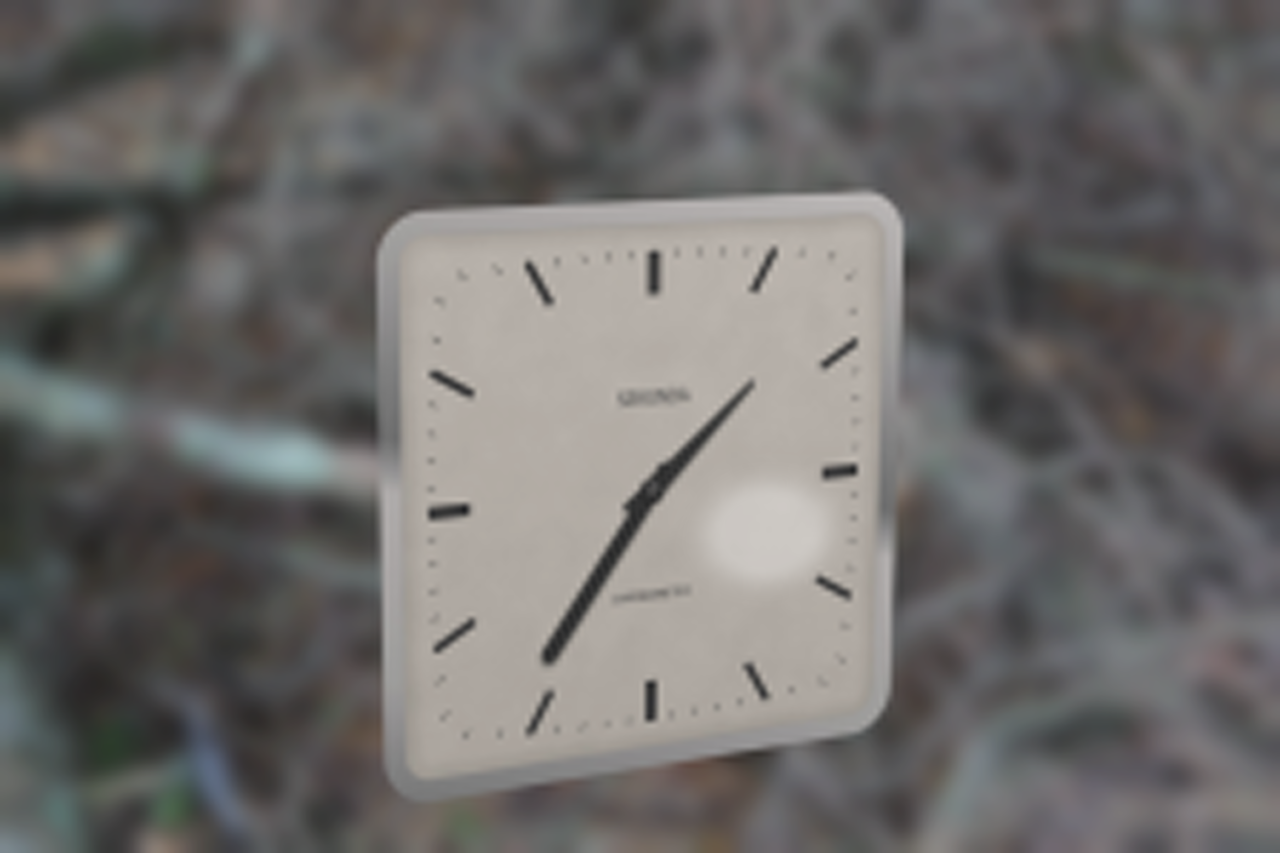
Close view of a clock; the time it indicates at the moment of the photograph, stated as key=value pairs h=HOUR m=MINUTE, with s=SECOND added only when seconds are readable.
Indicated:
h=1 m=36
